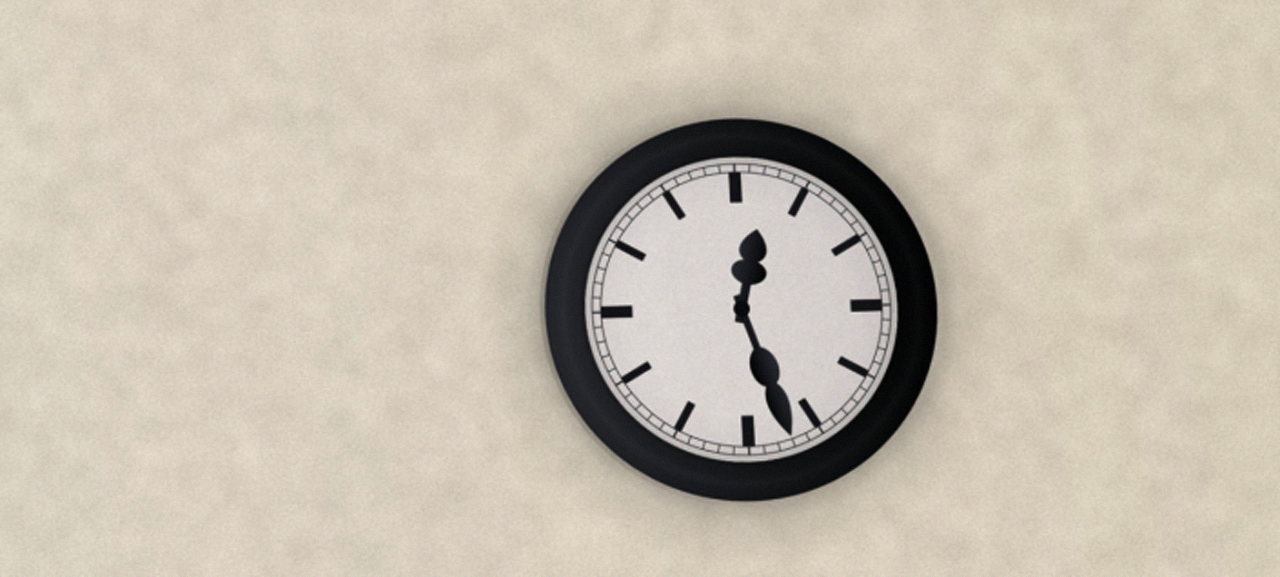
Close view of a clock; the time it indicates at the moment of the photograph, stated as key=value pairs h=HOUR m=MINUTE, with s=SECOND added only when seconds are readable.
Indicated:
h=12 m=27
